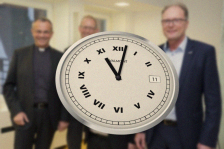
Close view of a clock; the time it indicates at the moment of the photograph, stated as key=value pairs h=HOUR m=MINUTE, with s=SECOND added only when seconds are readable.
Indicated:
h=11 m=2
